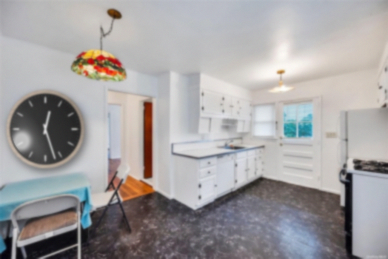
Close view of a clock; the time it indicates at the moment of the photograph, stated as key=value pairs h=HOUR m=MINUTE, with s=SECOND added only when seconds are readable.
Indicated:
h=12 m=27
